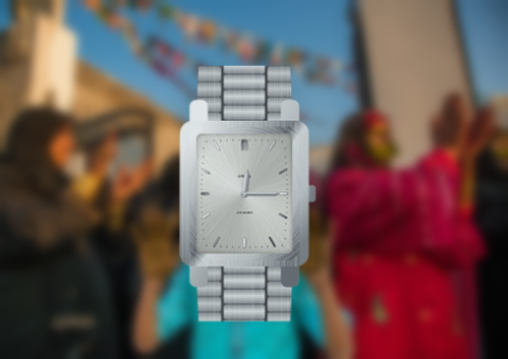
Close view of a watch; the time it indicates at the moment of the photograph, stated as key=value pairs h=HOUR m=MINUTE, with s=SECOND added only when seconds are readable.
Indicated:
h=12 m=15
